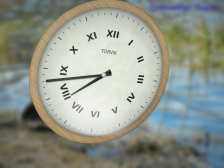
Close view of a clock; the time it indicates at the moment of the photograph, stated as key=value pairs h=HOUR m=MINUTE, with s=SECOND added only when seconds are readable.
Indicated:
h=7 m=43
